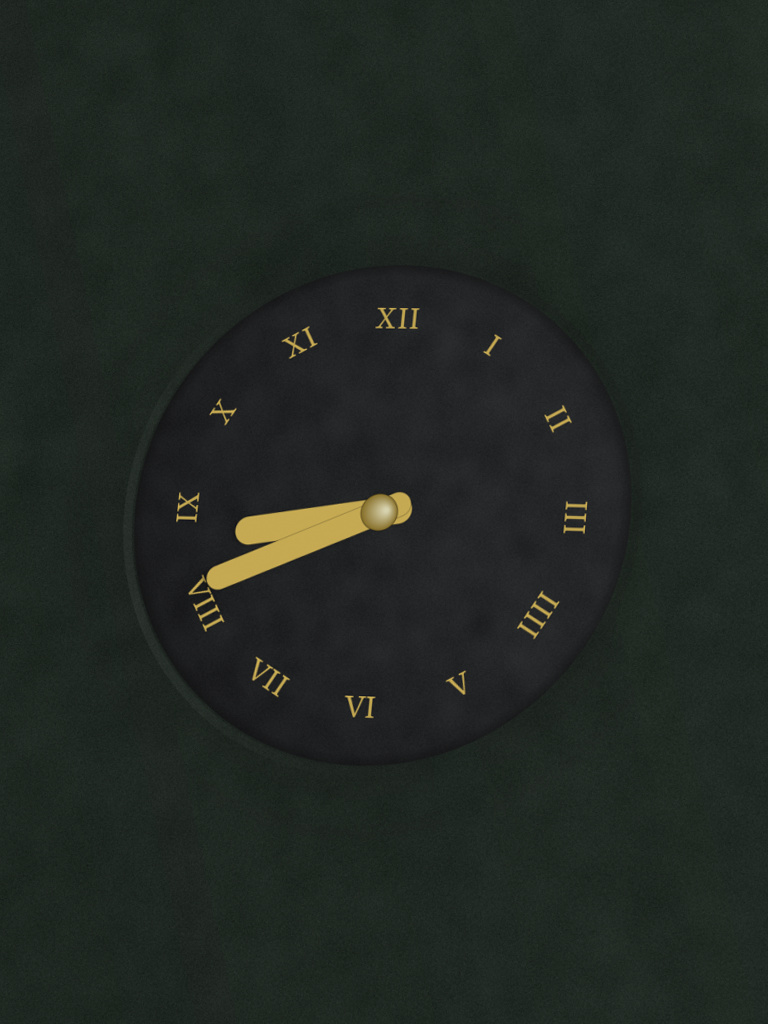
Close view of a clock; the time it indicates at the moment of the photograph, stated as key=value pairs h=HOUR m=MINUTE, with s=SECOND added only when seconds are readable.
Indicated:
h=8 m=41
